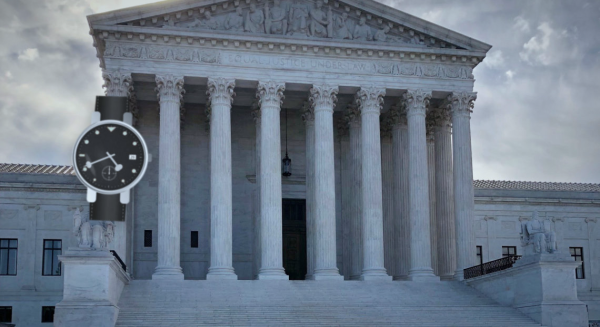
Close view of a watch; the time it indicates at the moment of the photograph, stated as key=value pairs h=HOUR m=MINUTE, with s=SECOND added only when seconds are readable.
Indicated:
h=4 m=41
